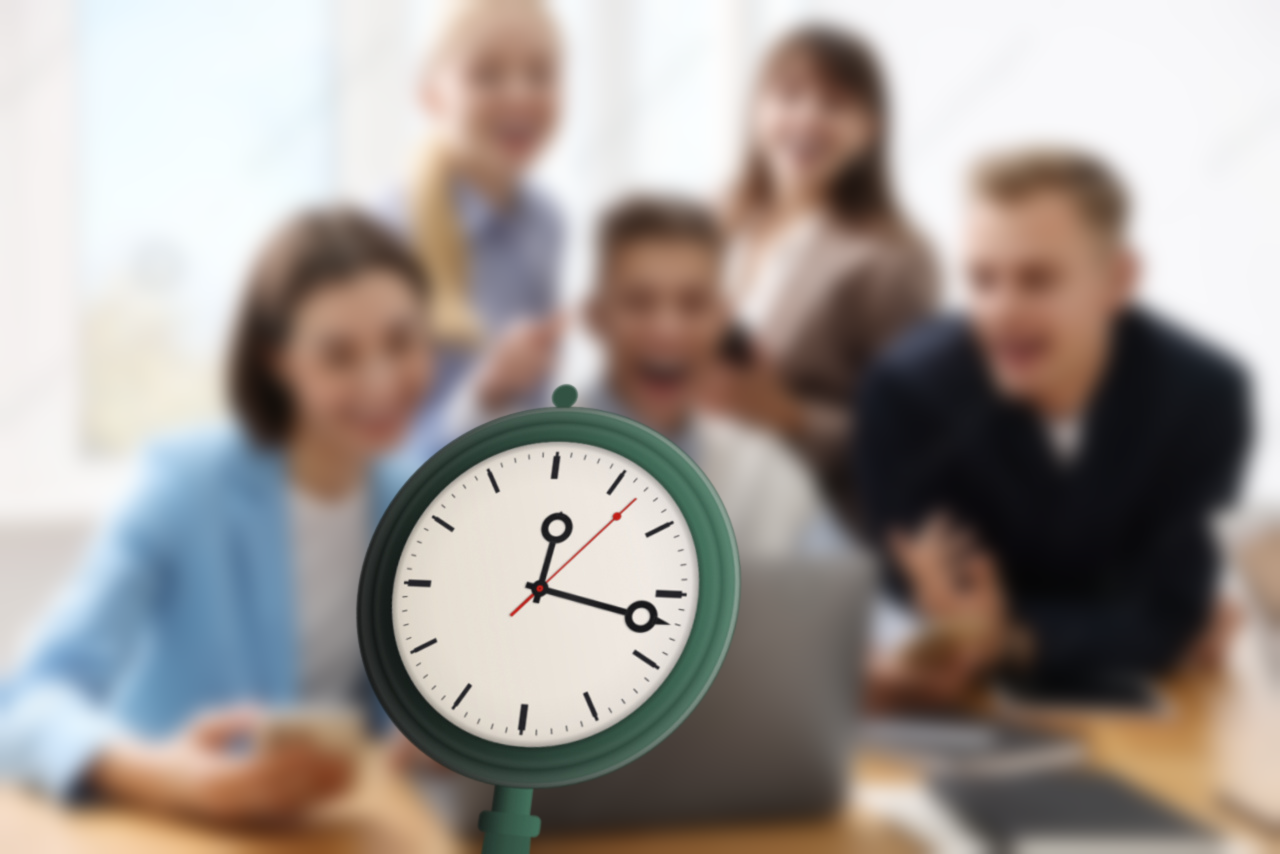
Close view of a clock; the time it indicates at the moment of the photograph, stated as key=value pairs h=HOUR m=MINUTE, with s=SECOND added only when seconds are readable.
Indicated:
h=12 m=17 s=7
